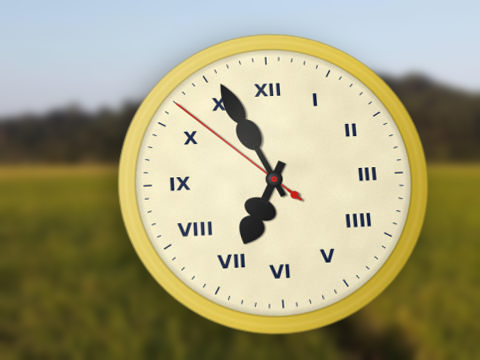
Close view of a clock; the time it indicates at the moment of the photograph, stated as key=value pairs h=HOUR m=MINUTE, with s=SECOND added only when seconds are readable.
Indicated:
h=6 m=55 s=52
